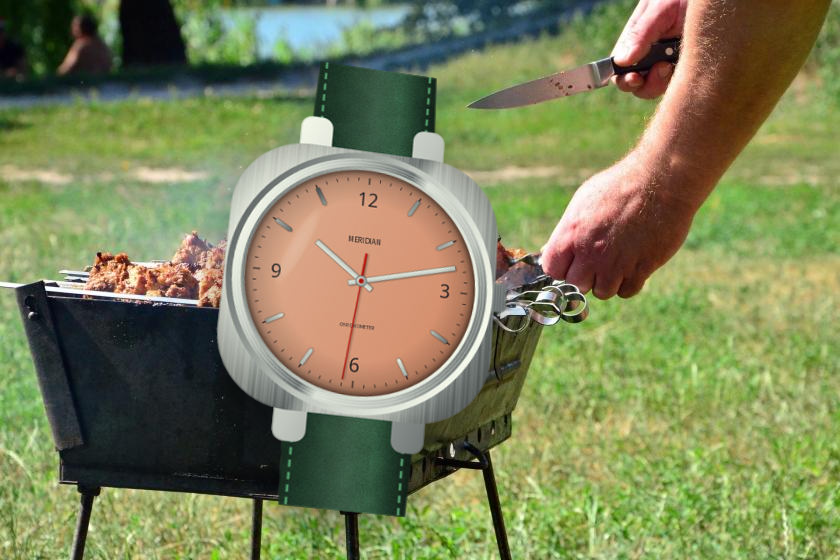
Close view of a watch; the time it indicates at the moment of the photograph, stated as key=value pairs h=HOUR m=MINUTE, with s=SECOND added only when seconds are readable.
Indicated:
h=10 m=12 s=31
